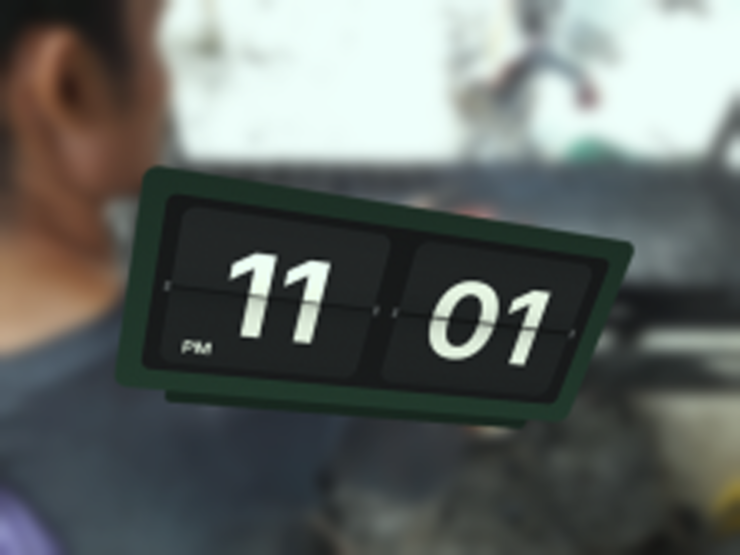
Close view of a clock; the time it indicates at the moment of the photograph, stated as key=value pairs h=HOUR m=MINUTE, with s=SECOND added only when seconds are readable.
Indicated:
h=11 m=1
